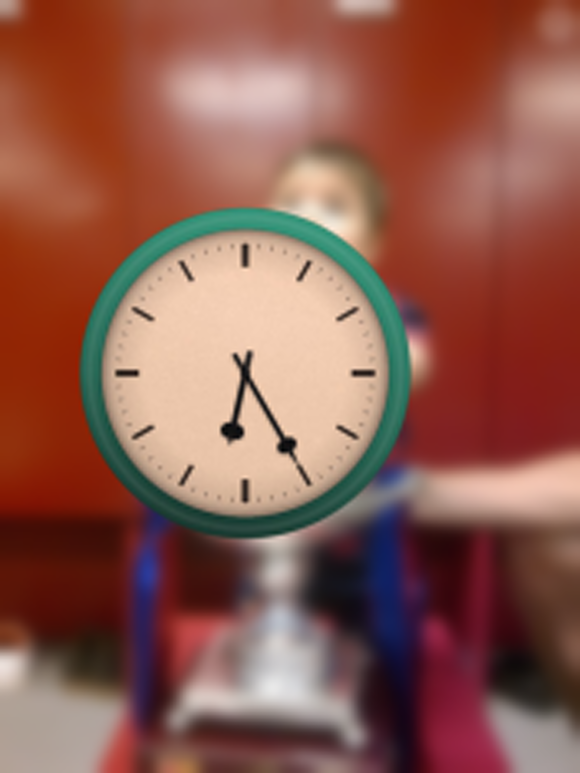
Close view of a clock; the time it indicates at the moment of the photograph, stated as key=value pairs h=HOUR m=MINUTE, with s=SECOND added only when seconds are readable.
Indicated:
h=6 m=25
